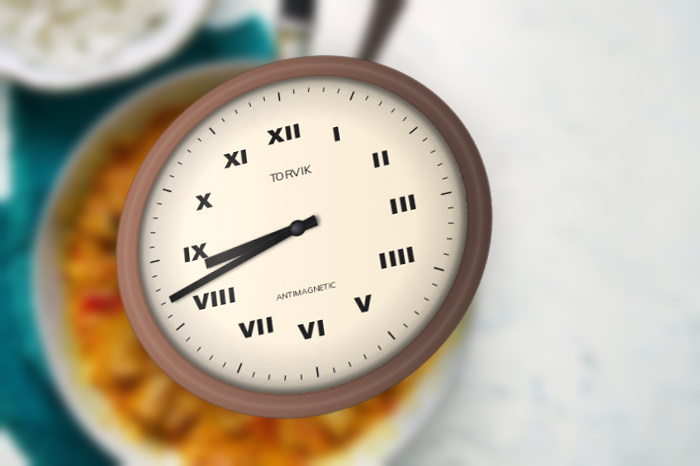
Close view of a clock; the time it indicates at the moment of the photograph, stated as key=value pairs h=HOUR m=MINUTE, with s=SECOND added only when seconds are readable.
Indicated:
h=8 m=42
